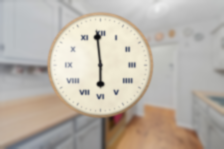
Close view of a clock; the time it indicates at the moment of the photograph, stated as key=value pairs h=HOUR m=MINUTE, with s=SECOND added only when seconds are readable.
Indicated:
h=5 m=59
